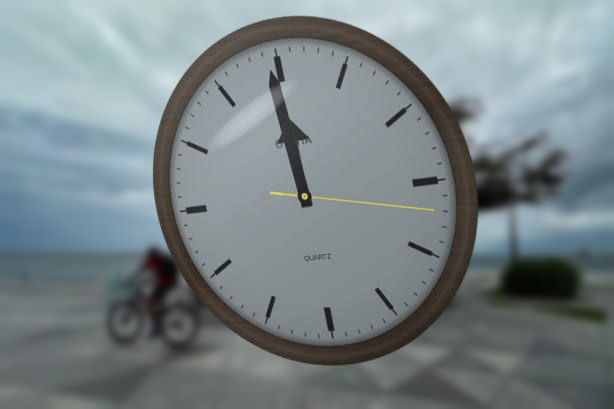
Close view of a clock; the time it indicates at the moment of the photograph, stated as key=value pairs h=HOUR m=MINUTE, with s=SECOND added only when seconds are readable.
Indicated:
h=11 m=59 s=17
